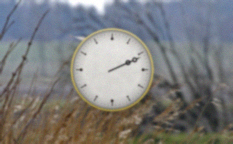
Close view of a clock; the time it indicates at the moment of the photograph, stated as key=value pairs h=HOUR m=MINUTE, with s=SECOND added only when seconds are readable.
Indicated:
h=2 m=11
